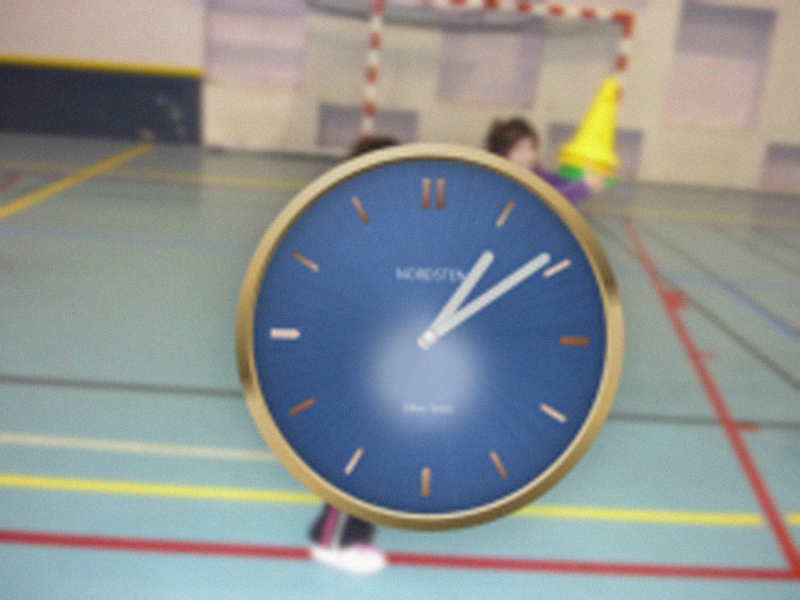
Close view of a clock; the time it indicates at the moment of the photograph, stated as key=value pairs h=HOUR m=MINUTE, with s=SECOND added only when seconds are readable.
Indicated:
h=1 m=9
